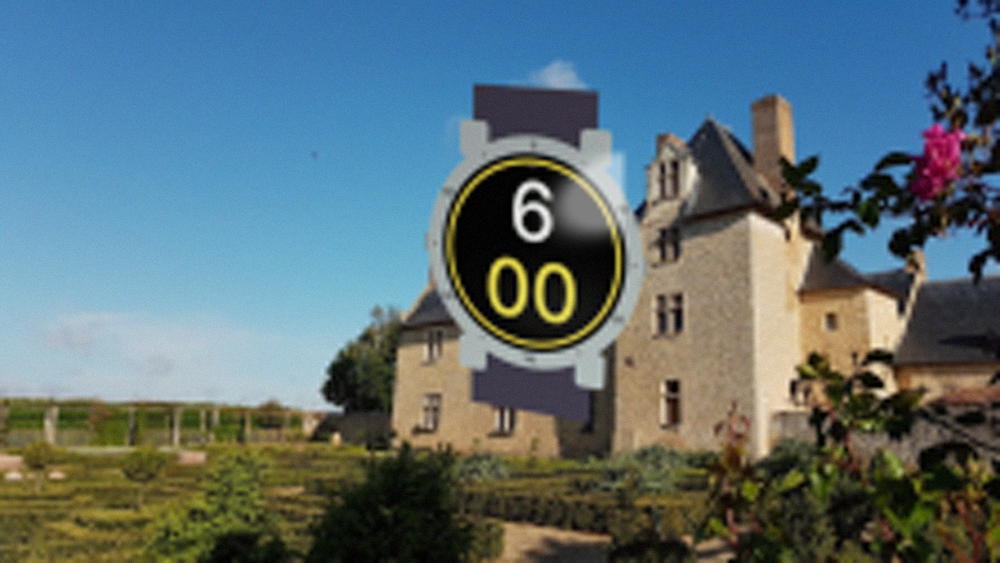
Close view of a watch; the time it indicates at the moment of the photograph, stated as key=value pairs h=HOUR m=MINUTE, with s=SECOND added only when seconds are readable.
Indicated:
h=6 m=0
